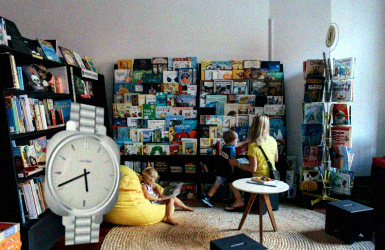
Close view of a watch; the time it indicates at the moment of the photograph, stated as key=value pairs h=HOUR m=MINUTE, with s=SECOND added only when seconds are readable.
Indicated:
h=5 m=41
